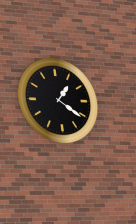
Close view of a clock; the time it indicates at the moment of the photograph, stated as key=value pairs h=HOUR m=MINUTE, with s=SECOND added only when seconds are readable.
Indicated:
h=1 m=21
